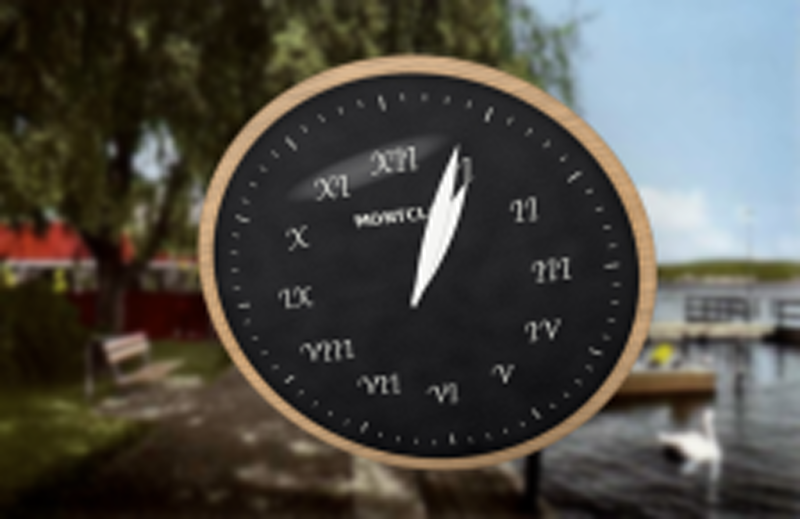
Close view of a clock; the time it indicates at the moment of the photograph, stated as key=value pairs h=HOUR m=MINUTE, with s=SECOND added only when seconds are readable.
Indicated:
h=1 m=4
